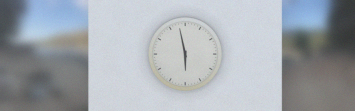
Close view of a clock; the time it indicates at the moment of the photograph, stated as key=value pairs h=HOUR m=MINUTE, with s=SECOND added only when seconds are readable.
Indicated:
h=5 m=58
